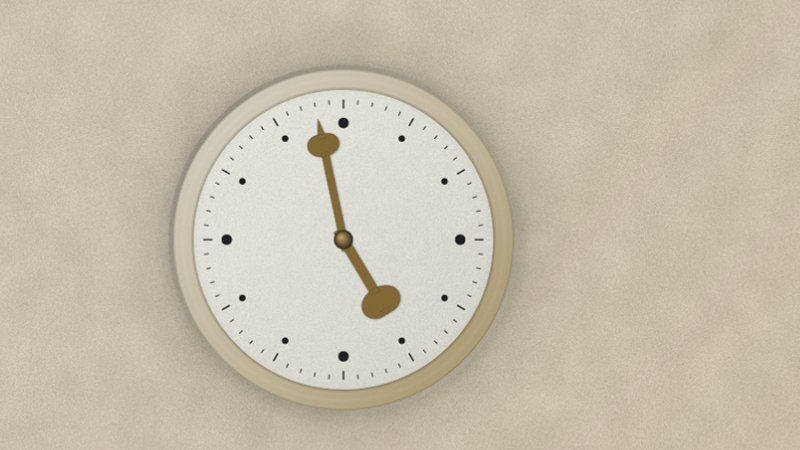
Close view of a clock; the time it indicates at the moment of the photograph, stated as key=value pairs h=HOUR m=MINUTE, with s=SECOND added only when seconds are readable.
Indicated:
h=4 m=58
